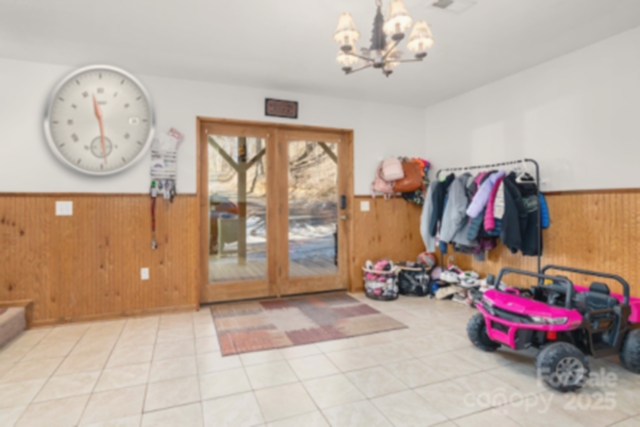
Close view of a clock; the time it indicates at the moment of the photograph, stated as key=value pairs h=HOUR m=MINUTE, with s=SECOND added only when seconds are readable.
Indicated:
h=11 m=29
